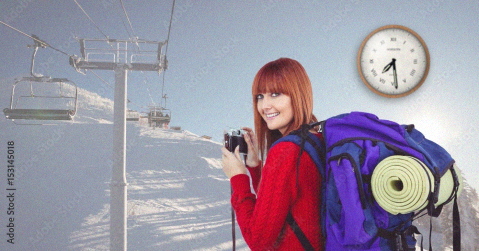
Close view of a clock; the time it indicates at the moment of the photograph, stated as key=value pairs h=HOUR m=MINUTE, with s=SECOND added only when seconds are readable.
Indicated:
h=7 m=29
